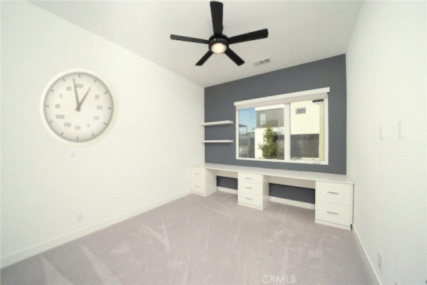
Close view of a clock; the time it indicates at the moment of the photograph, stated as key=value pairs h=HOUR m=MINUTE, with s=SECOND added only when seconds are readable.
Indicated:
h=12 m=58
